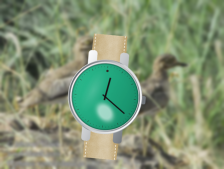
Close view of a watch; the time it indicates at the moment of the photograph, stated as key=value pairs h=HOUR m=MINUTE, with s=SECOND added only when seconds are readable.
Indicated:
h=12 m=21
